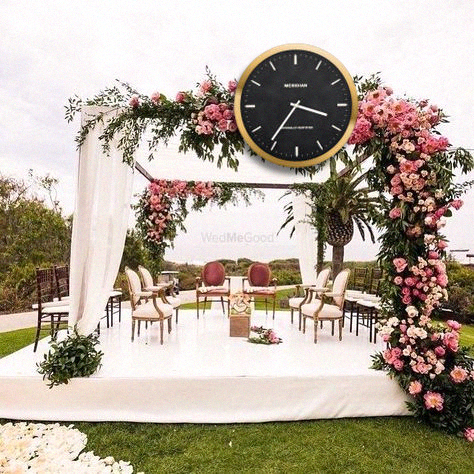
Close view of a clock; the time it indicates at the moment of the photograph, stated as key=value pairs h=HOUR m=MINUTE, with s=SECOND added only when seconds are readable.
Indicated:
h=3 m=36
